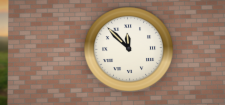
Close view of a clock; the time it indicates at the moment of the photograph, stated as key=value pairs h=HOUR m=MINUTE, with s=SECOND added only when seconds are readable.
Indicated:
h=11 m=53
